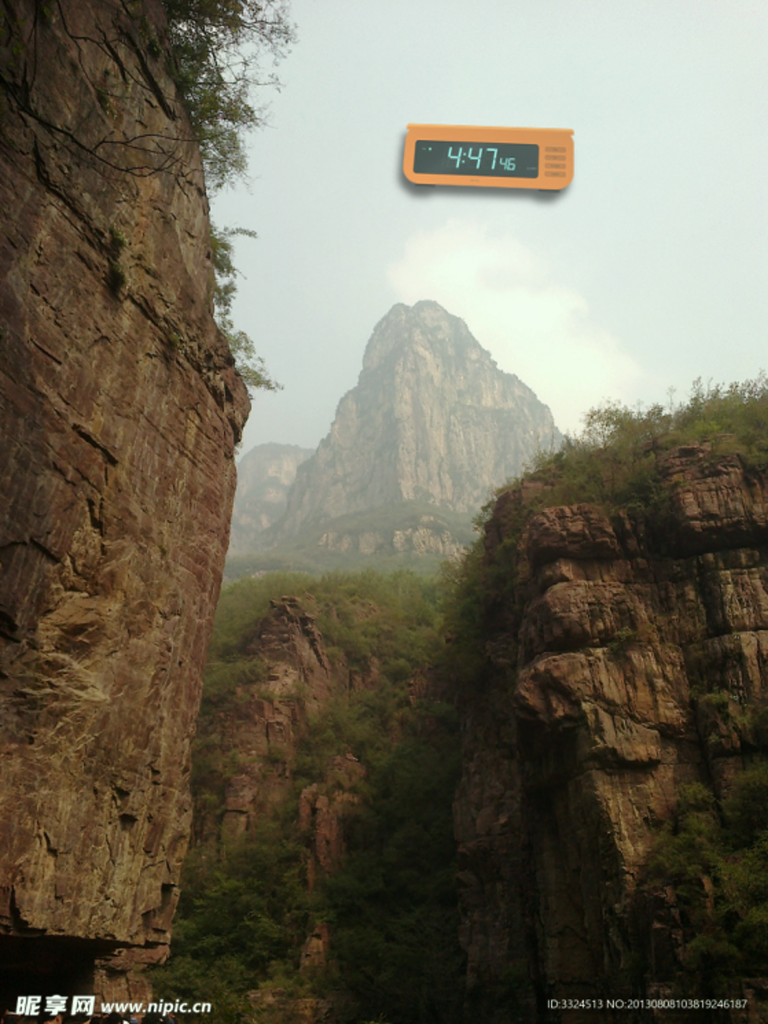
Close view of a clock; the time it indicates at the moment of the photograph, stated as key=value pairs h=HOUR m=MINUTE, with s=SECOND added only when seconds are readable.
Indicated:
h=4 m=47 s=46
